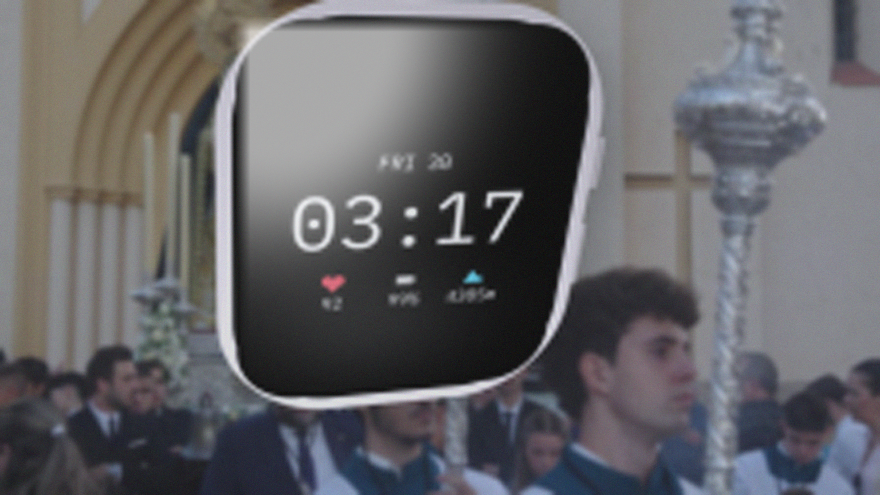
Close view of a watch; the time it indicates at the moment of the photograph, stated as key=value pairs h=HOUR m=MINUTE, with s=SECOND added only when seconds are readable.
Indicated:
h=3 m=17
